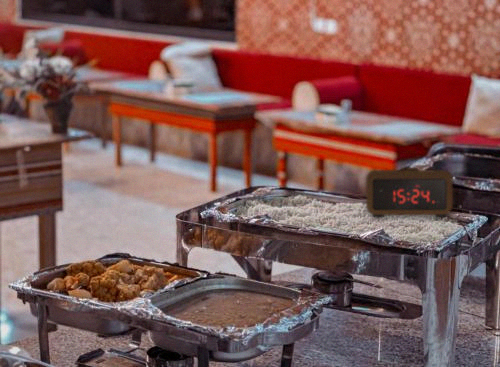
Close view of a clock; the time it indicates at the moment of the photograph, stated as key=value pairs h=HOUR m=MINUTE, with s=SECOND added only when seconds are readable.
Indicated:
h=15 m=24
